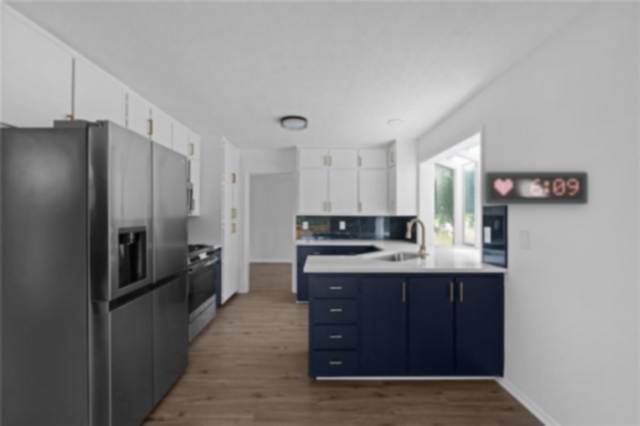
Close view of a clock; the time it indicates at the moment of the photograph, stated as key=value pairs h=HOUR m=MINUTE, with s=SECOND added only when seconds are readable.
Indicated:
h=6 m=9
